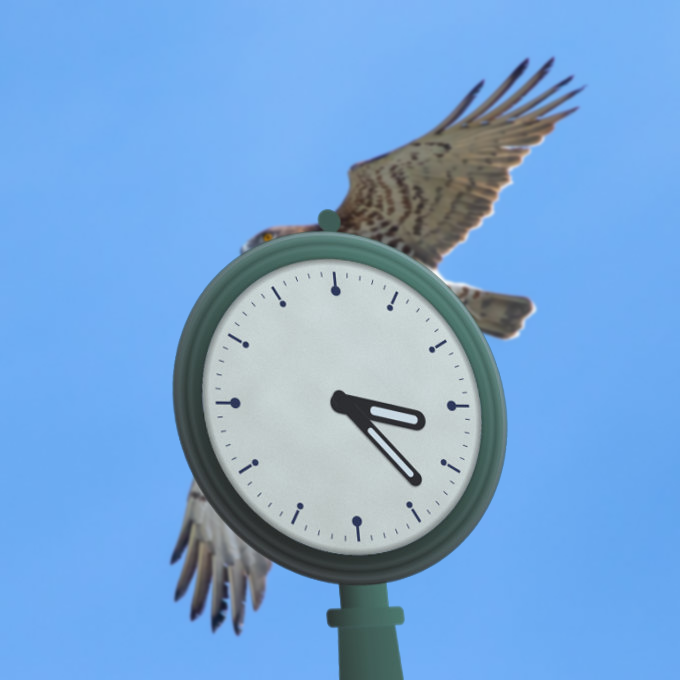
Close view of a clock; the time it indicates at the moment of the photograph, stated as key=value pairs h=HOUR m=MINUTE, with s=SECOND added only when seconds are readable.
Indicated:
h=3 m=23
